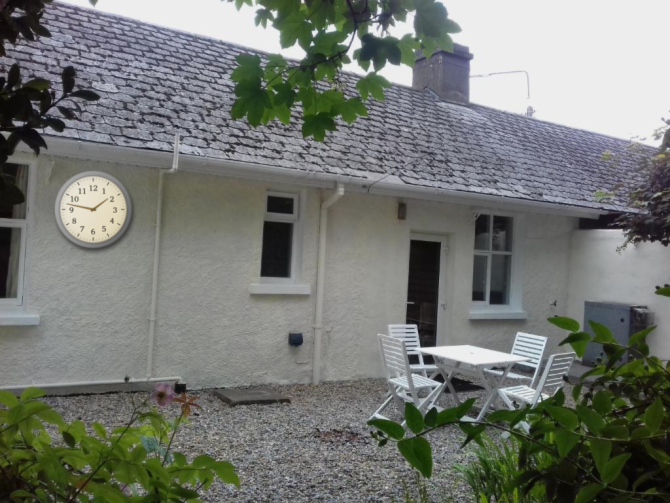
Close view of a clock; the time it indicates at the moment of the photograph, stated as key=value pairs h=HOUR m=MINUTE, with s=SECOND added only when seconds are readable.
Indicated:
h=1 m=47
